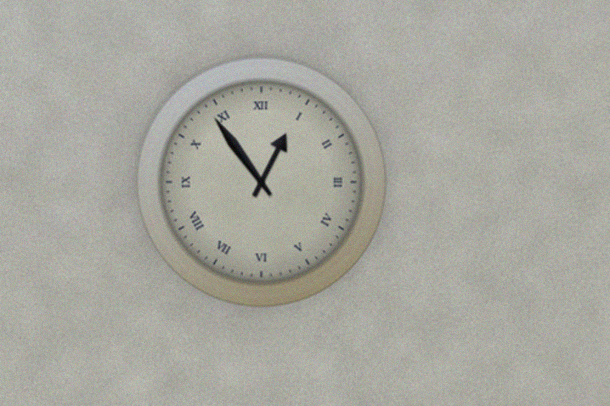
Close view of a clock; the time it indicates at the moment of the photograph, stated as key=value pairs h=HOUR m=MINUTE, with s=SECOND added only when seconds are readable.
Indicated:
h=12 m=54
